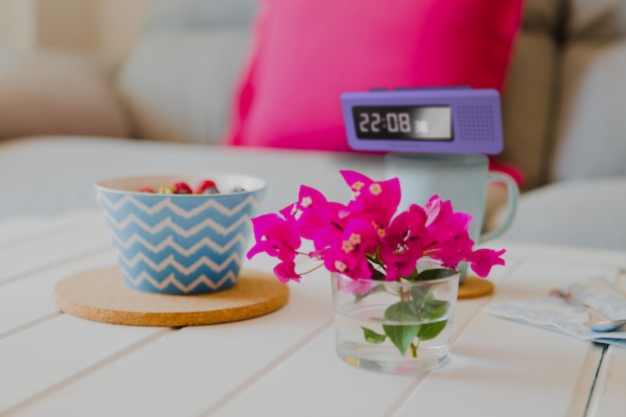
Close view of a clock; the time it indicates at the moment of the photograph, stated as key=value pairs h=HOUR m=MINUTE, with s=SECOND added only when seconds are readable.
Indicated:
h=22 m=8
